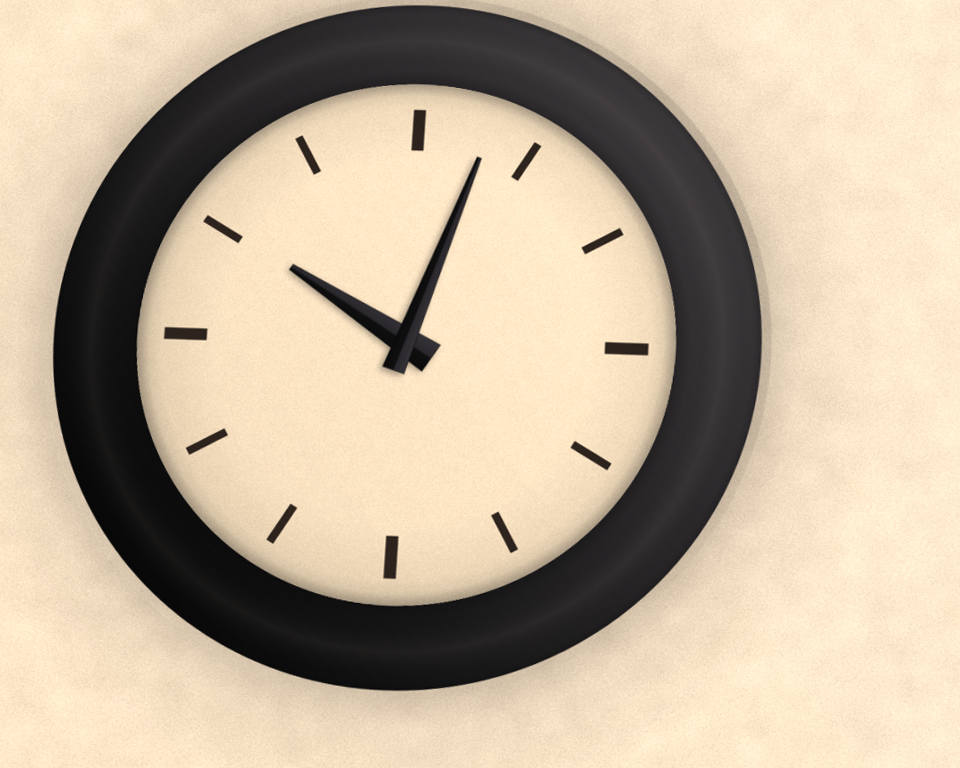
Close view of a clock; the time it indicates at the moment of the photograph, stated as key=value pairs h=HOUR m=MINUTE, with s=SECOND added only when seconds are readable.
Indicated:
h=10 m=3
